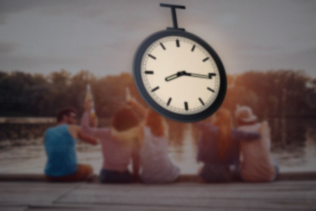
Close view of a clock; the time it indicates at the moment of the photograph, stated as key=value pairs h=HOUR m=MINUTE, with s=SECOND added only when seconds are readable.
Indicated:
h=8 m=16
